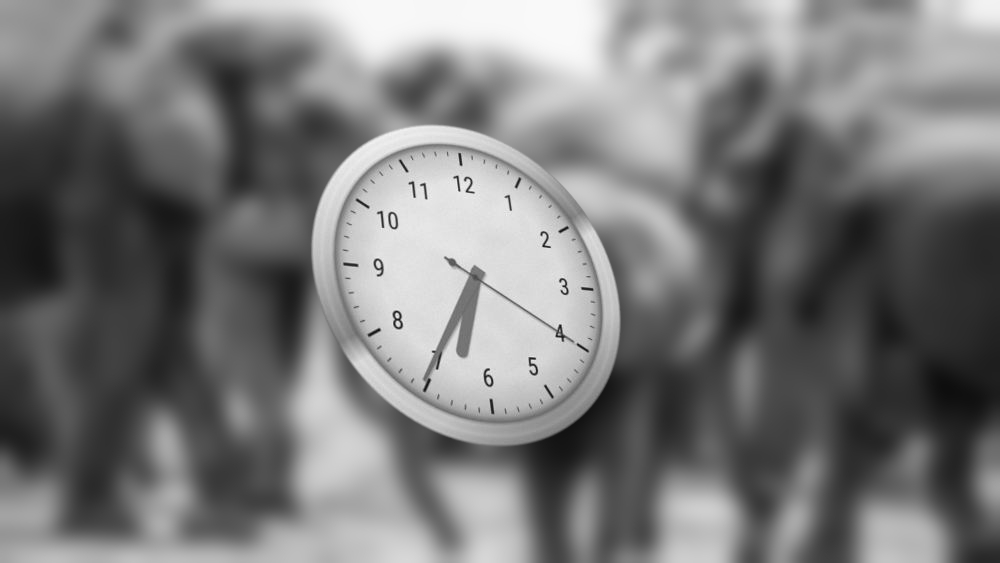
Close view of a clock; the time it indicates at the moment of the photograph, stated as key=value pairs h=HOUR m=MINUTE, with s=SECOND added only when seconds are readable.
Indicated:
h=6 m=35 s=20
